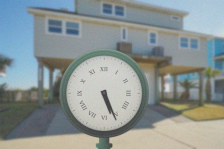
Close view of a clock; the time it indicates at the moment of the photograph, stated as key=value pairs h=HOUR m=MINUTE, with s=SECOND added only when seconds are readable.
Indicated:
h=5 m=26
